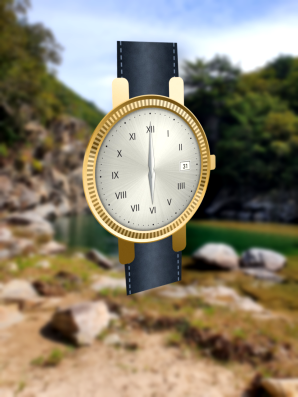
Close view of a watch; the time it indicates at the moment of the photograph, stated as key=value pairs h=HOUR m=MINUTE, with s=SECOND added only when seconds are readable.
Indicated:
h=6 m=0
